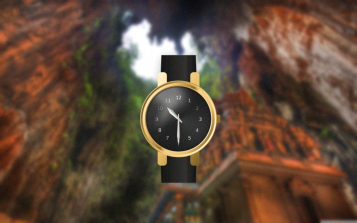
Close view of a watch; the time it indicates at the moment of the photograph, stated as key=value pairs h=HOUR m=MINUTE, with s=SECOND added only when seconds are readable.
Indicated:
h=10 m=30
